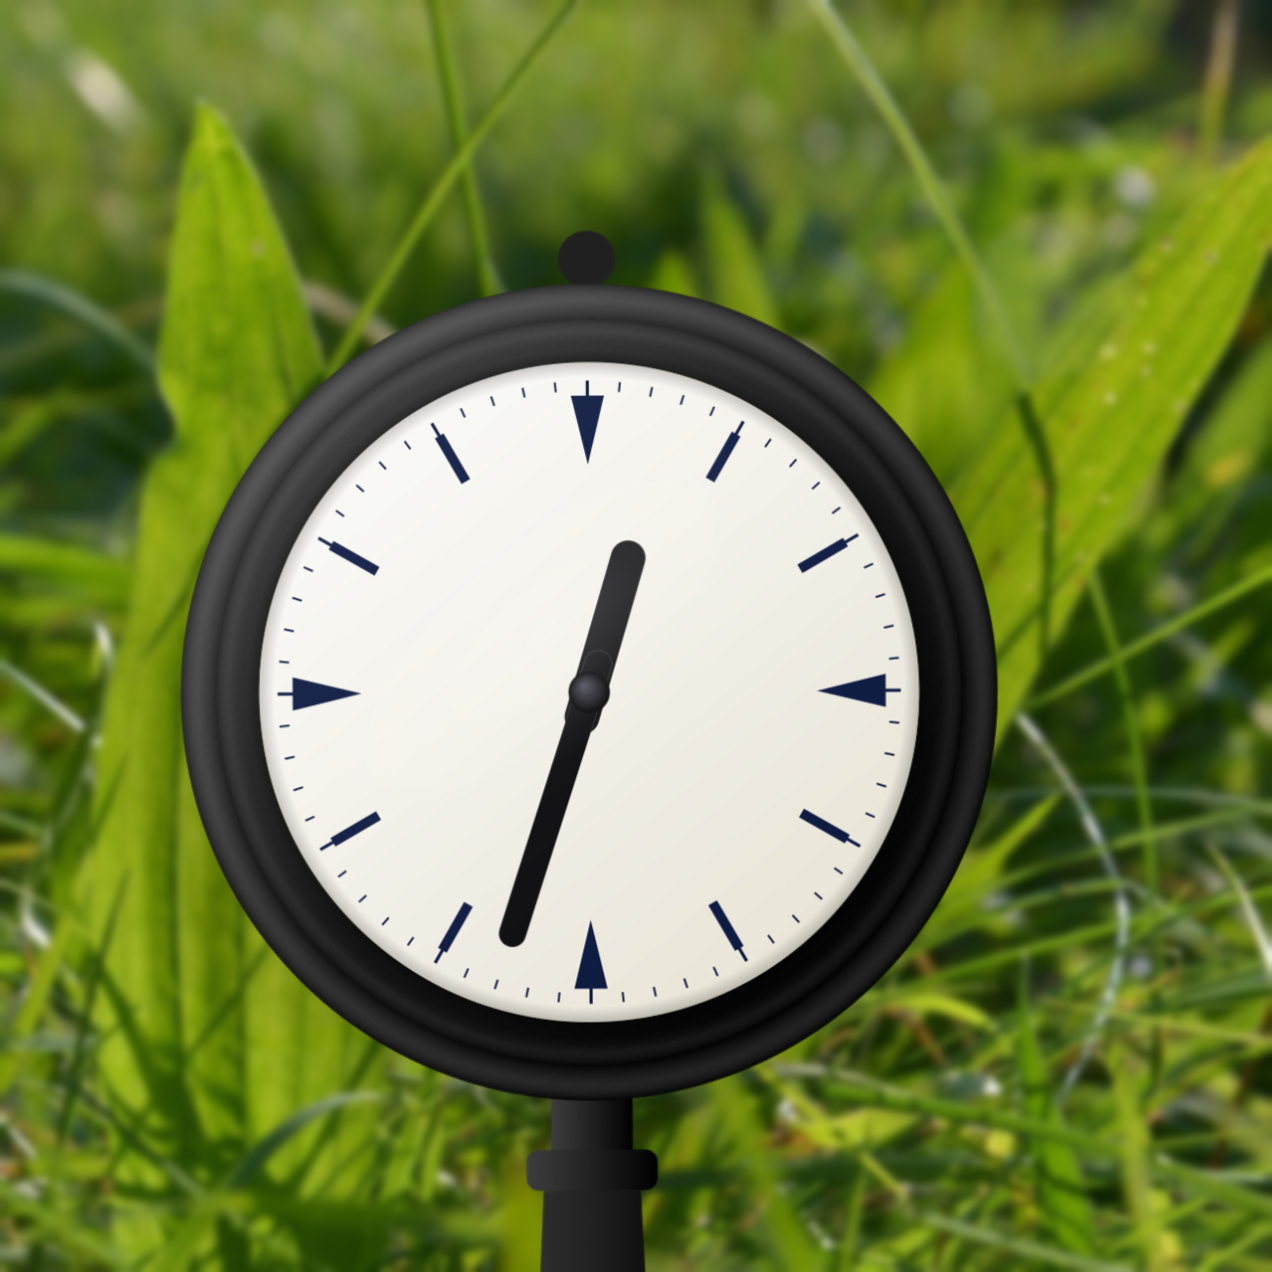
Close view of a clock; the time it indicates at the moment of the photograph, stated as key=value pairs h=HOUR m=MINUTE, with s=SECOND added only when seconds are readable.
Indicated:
h=12 m=33
